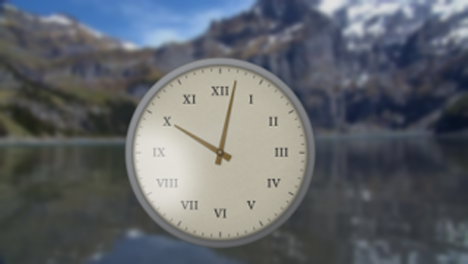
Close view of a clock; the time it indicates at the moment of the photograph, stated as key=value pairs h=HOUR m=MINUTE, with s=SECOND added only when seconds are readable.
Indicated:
h=10 m=2
